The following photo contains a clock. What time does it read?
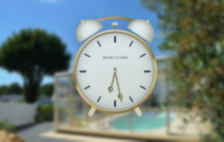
6:28
